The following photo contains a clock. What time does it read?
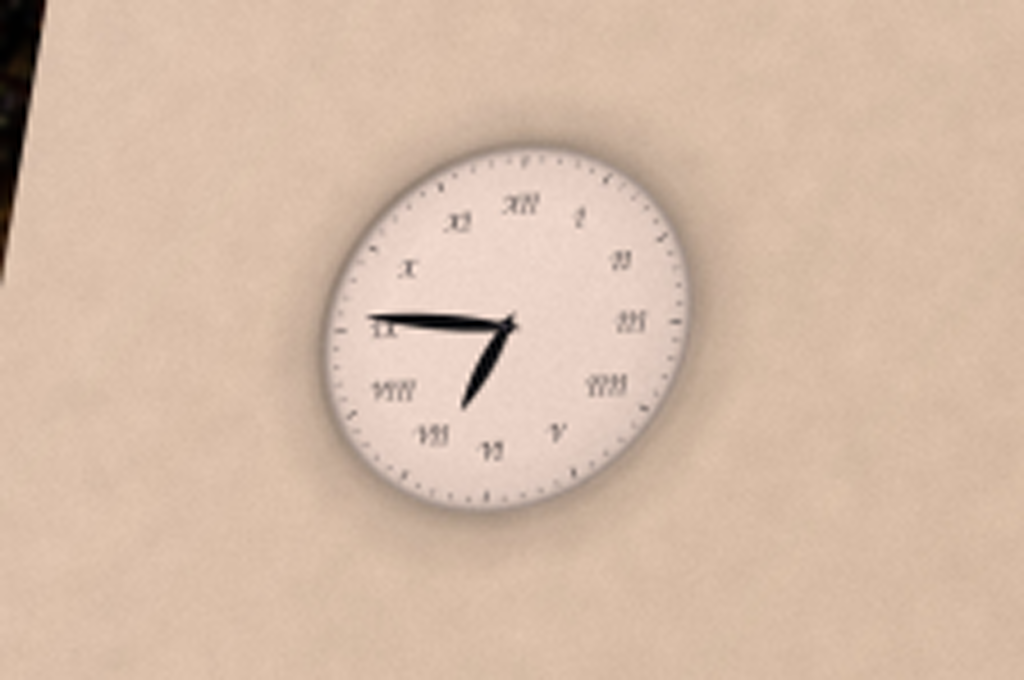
6:46
